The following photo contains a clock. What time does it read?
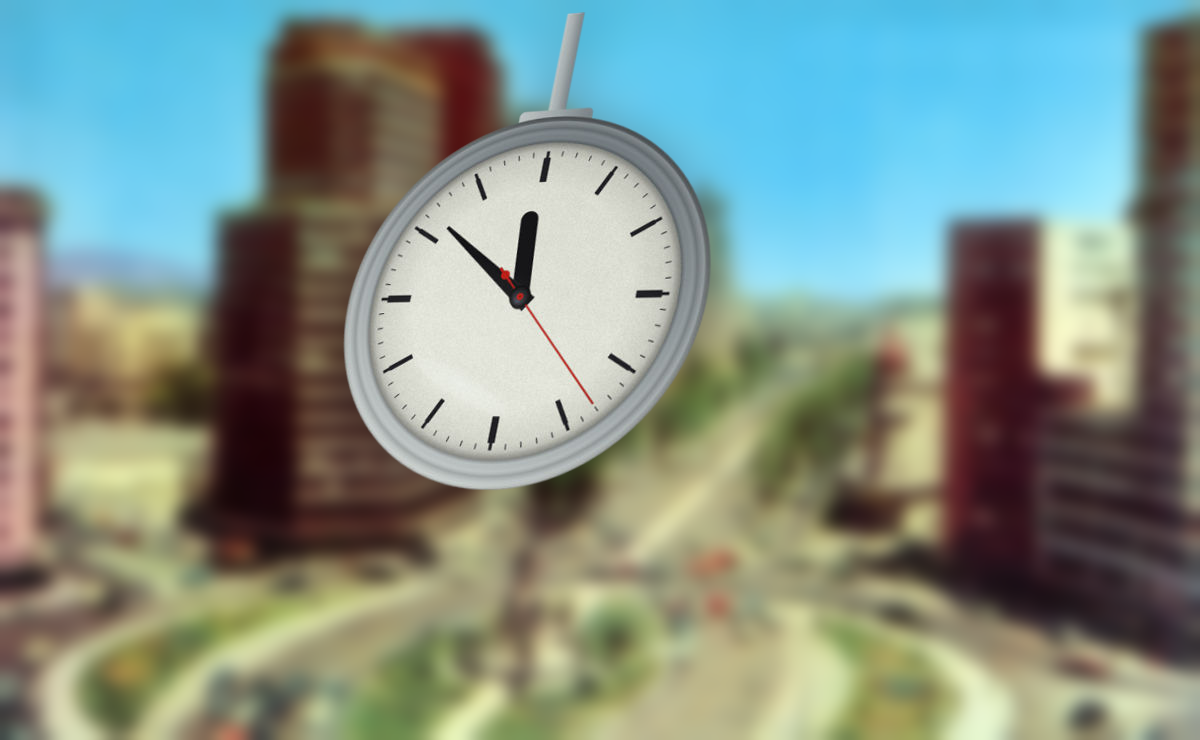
11:51:23
